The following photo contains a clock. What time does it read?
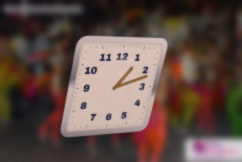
1:12
